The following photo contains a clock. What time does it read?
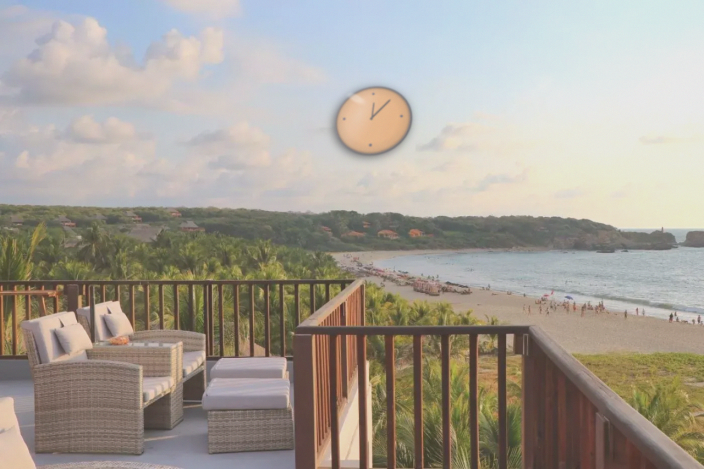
12:07
